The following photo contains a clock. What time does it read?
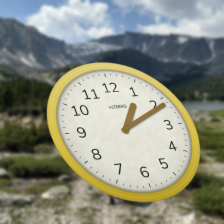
1:11
